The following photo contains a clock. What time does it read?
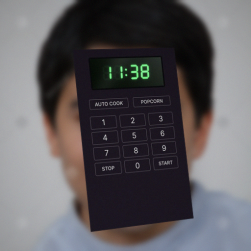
11:38
